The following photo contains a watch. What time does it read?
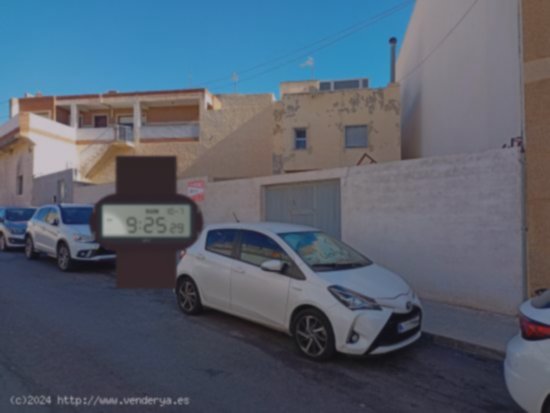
9:25
